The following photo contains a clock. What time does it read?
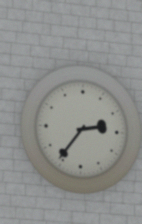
2:36
